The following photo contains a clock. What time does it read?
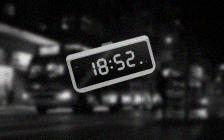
18:52
